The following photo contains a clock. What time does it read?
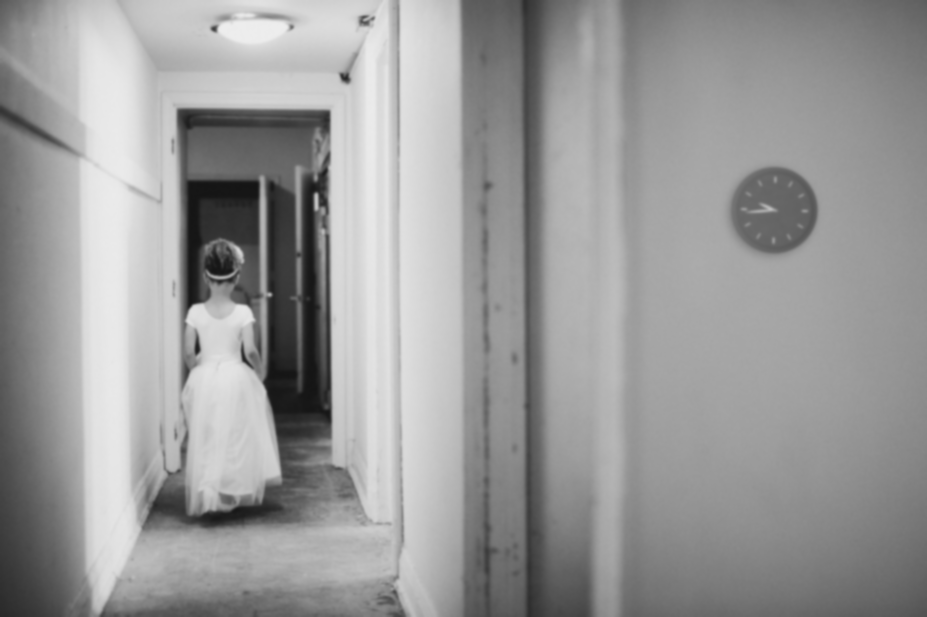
9:44
